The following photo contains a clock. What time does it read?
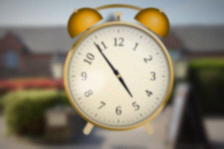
4:54
